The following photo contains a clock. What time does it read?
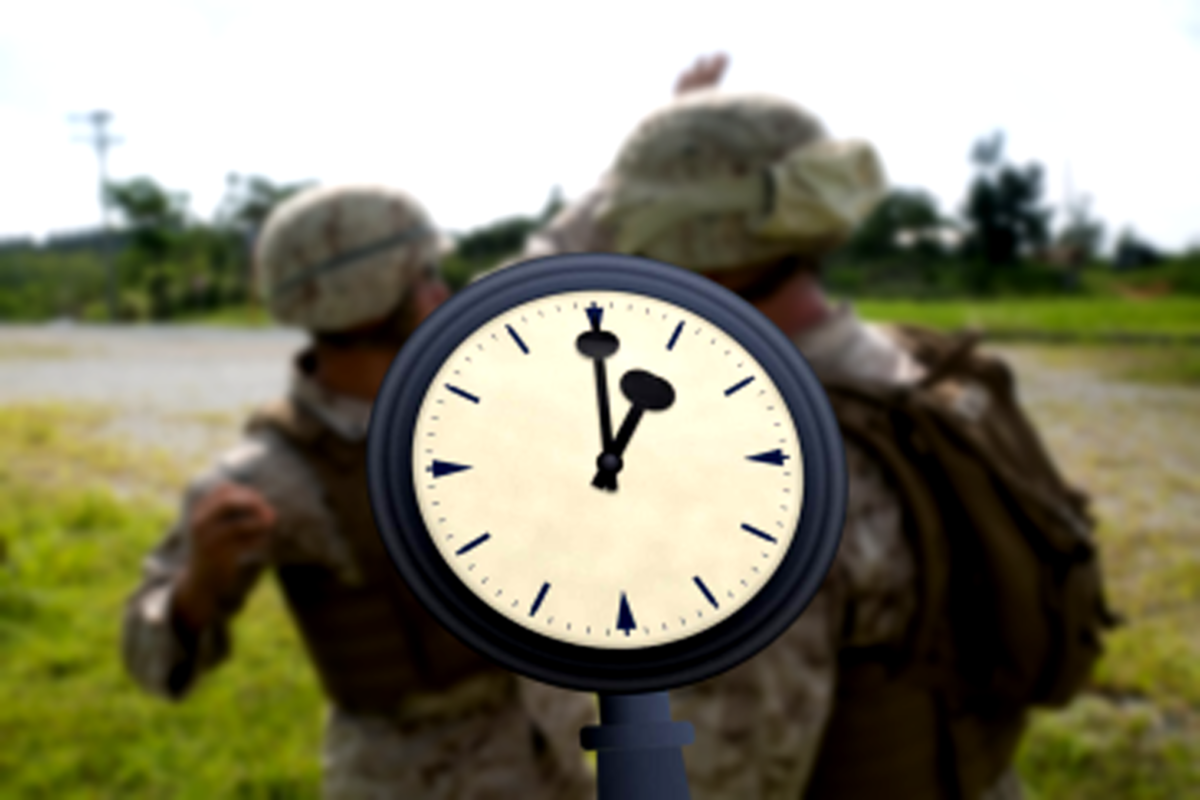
1:00
